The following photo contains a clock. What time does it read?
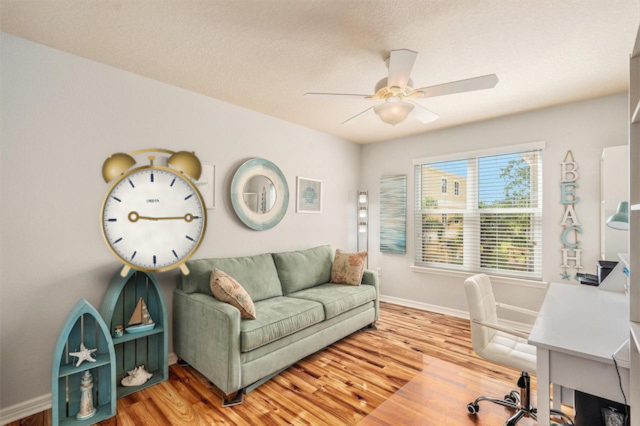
9:15
